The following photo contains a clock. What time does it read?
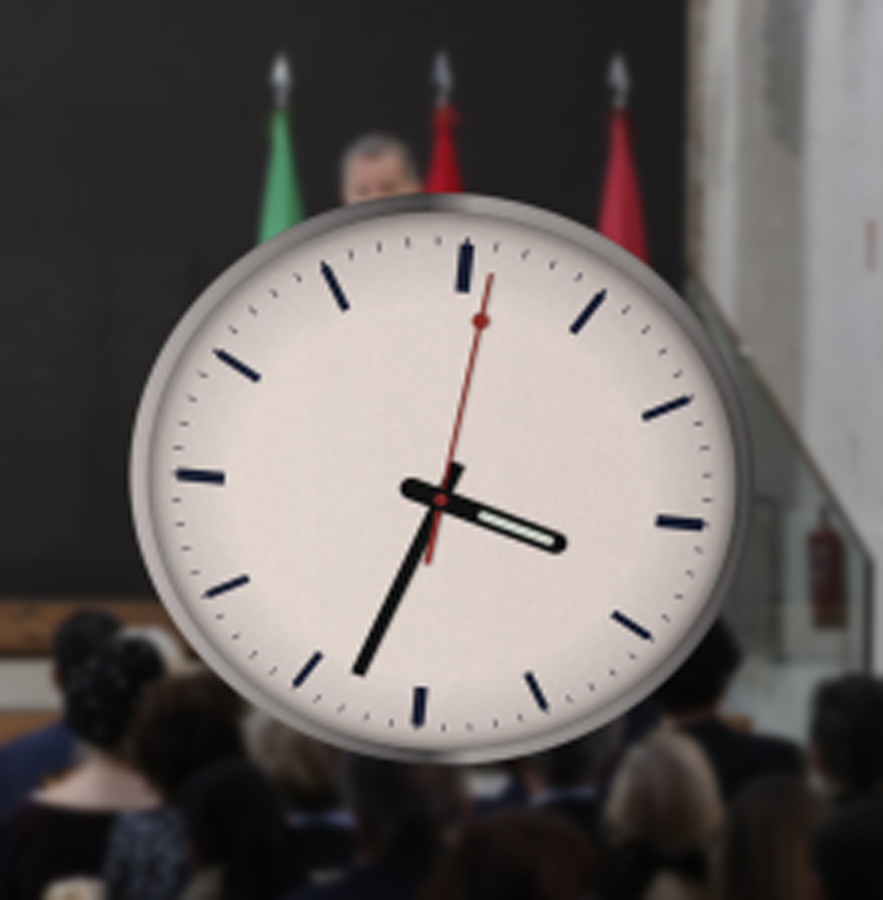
3:33:01
